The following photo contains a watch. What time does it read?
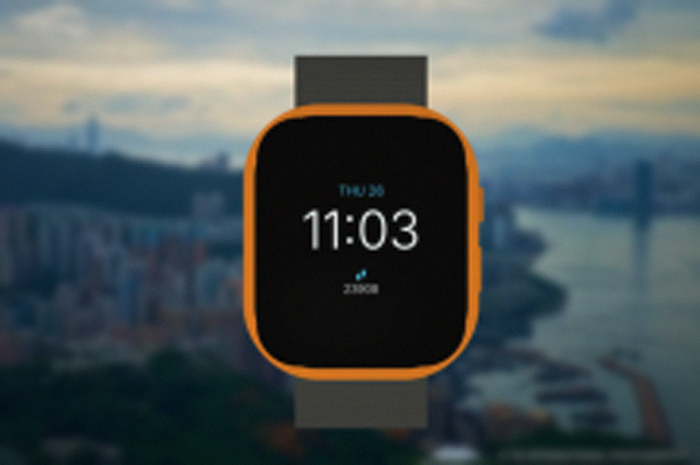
11:03
